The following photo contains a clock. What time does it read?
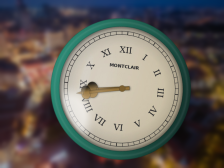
8:43
